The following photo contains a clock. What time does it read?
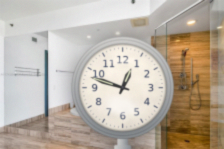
12:48
